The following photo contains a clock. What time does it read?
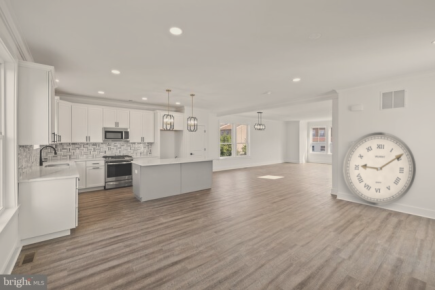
9:09
